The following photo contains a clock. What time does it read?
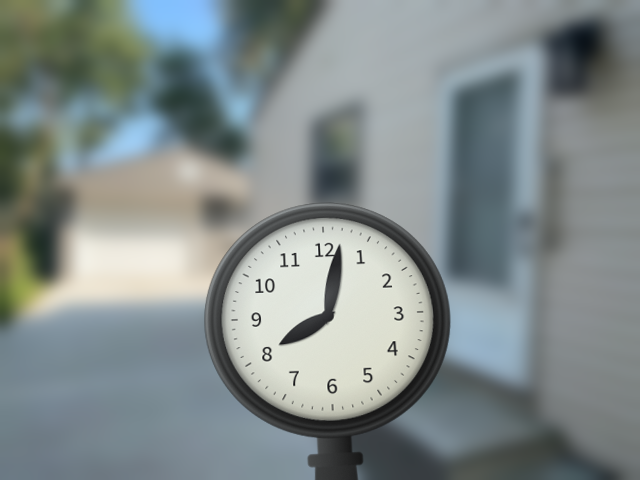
8:02
